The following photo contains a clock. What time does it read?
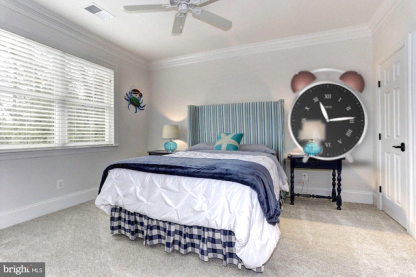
11:14
